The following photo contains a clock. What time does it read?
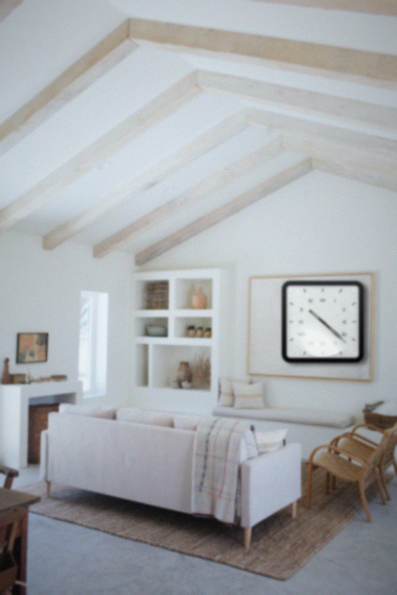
10:22
